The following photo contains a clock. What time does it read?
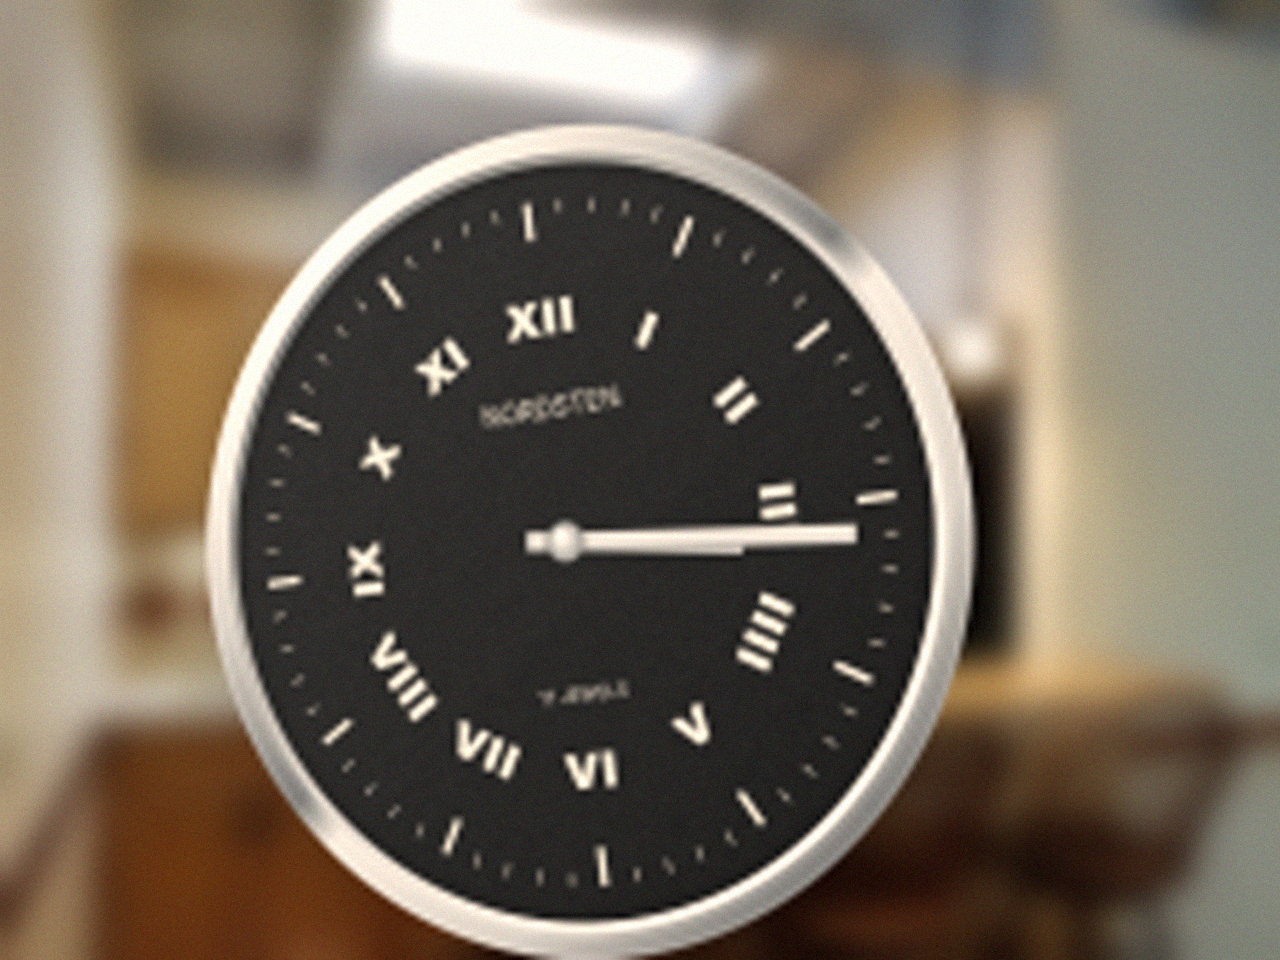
3:16
